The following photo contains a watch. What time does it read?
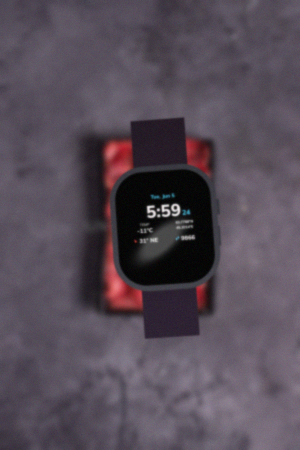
5:59
